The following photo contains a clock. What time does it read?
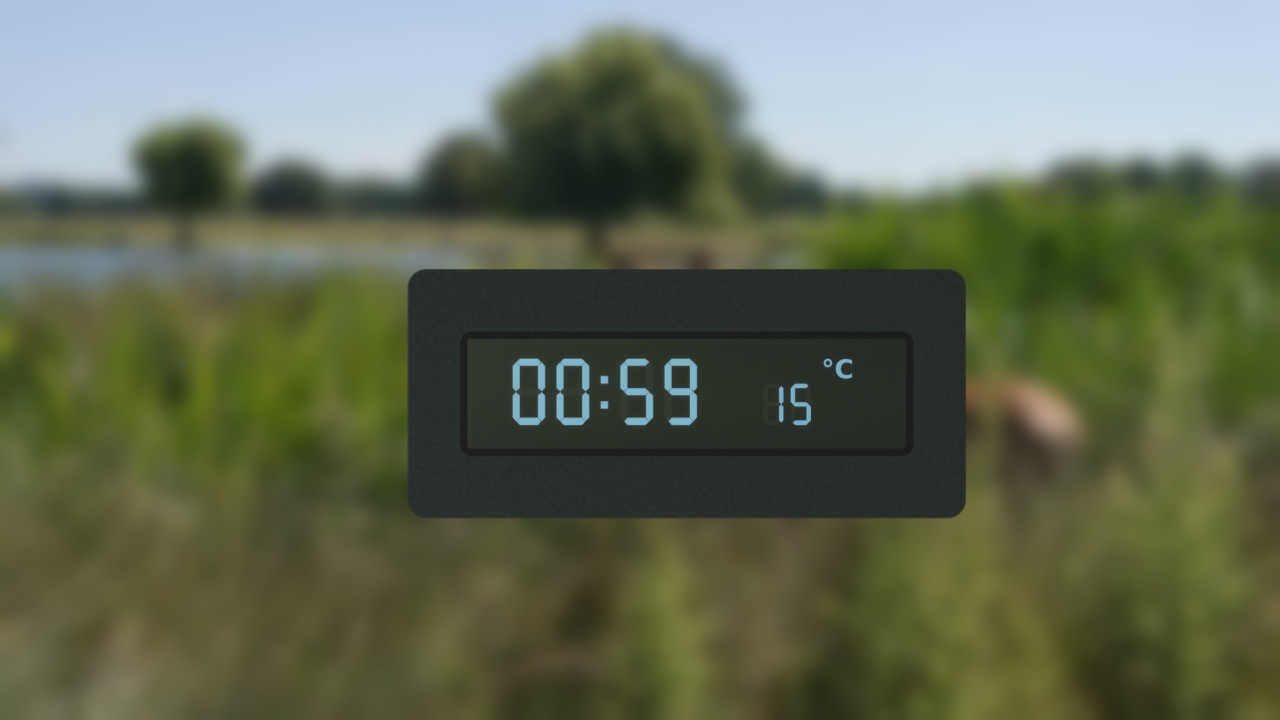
0:59
